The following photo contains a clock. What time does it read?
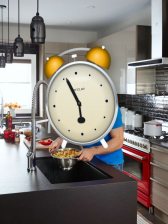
5:56
